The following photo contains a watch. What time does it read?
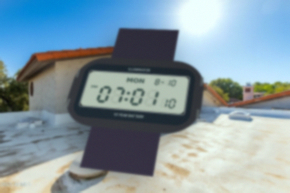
7:01
